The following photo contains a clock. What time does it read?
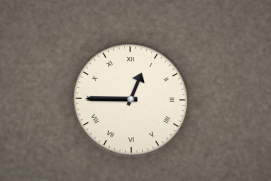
12:45
